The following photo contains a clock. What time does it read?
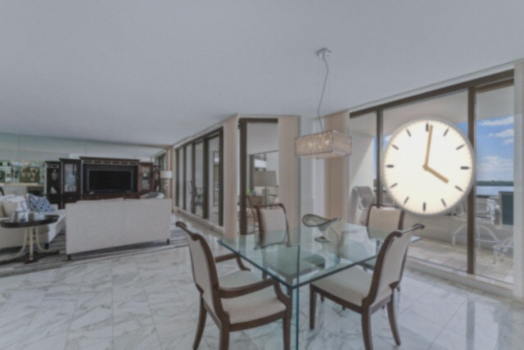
4:01
